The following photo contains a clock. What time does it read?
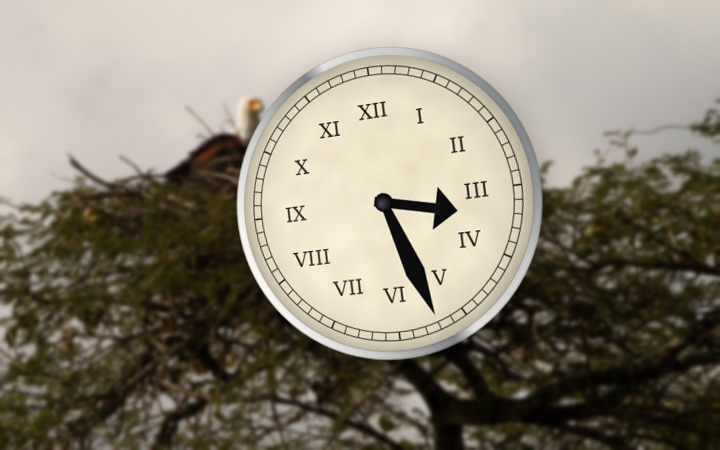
3:27
